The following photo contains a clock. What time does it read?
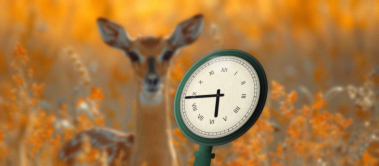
5:44
